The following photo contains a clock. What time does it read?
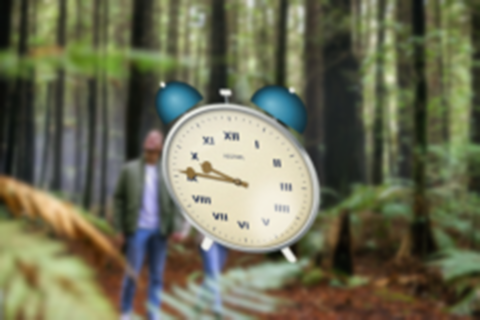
9:46
